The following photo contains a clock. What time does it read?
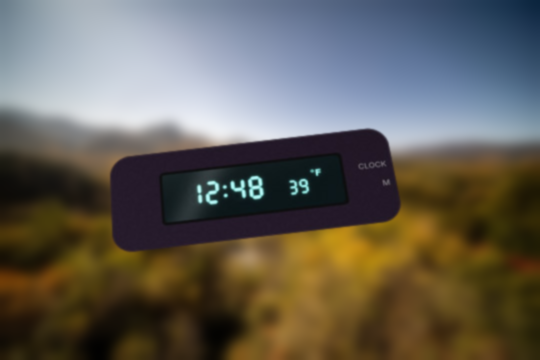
12:48
